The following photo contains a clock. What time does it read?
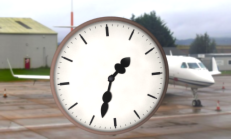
1:33
